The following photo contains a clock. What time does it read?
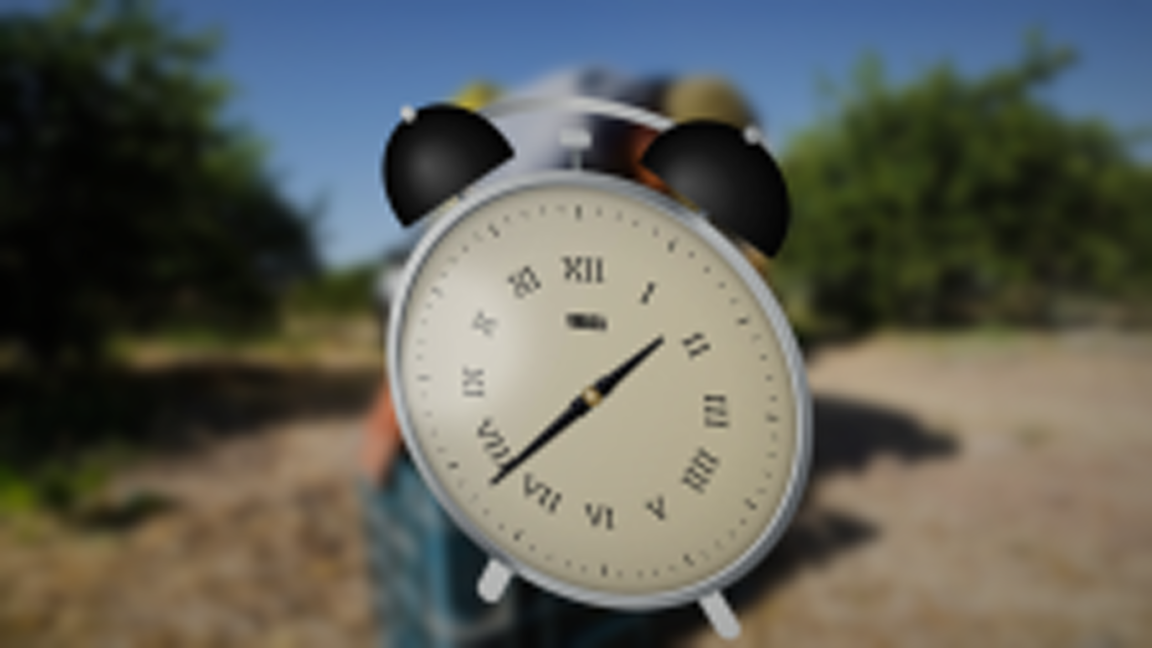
1:38
